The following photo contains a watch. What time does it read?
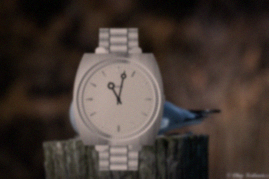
11:02
